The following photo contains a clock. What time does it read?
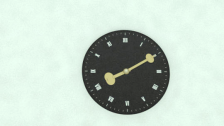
8:10
